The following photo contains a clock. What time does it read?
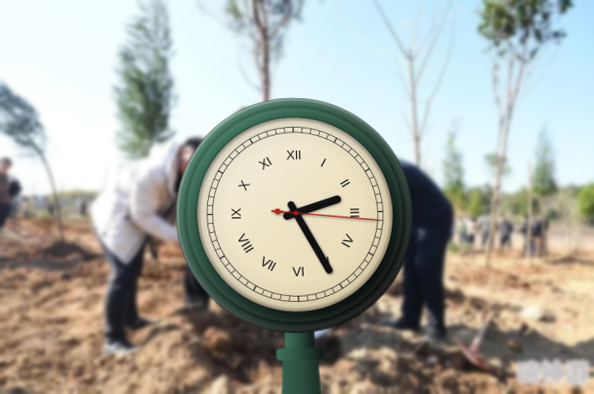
2:25:16
